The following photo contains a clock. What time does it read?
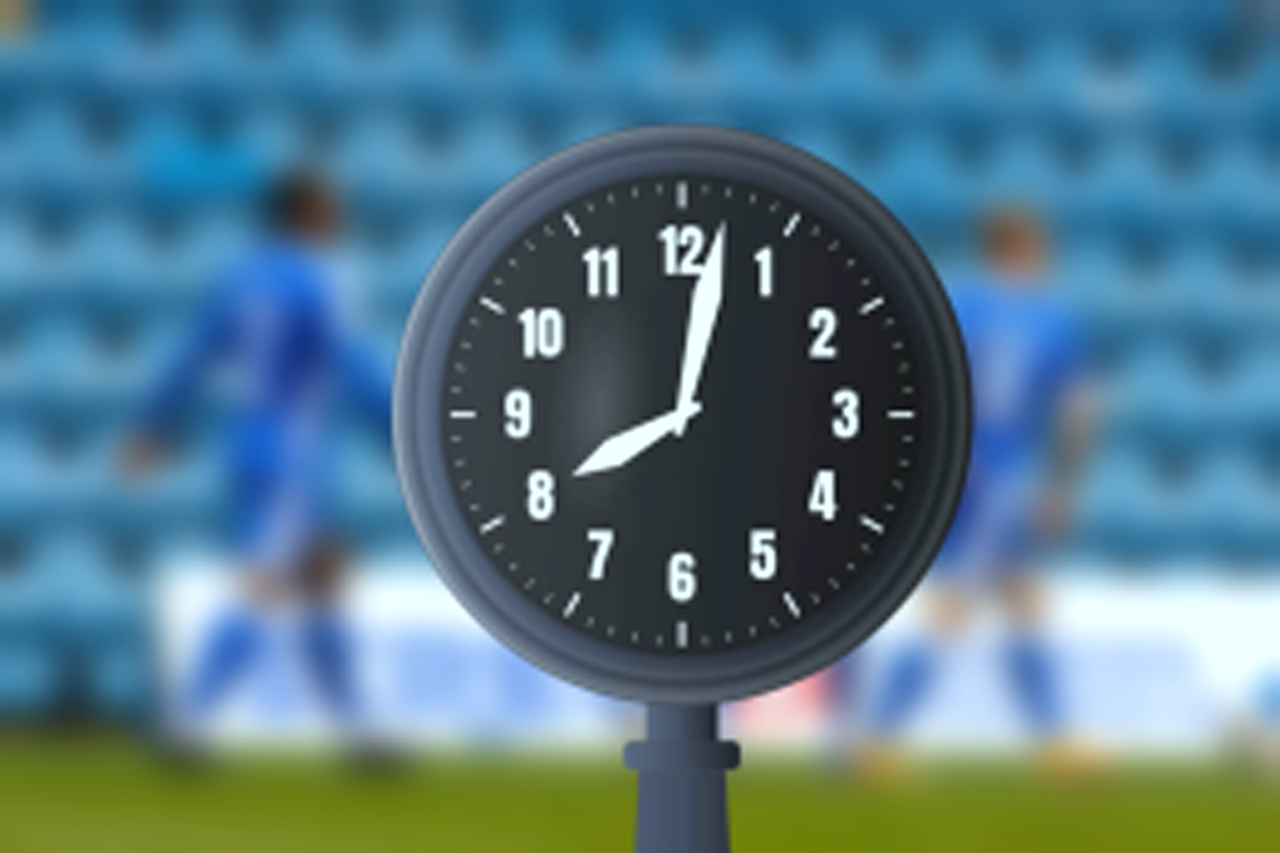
8:02
